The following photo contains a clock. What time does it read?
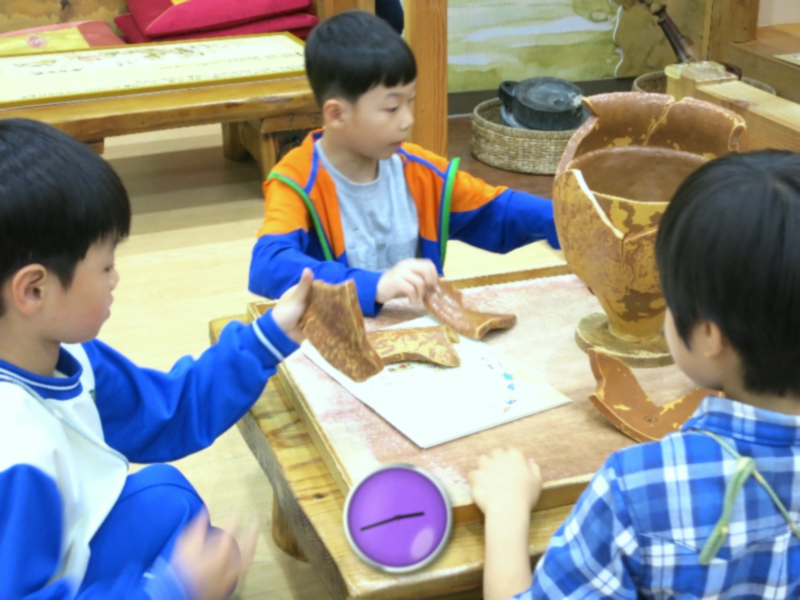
2:42
